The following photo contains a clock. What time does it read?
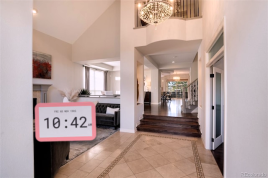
10:42
